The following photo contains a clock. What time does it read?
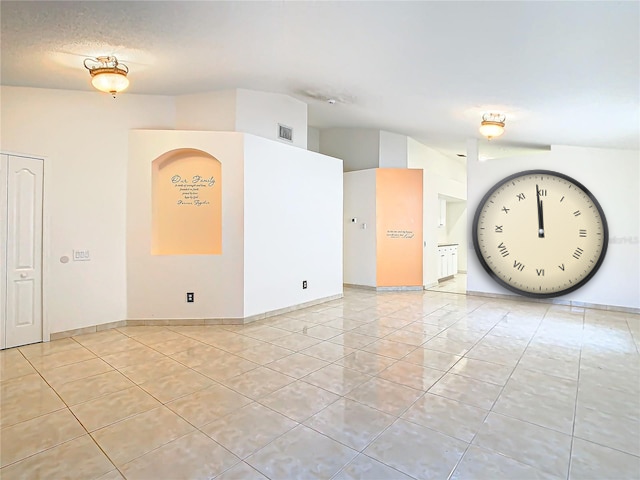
11:59
